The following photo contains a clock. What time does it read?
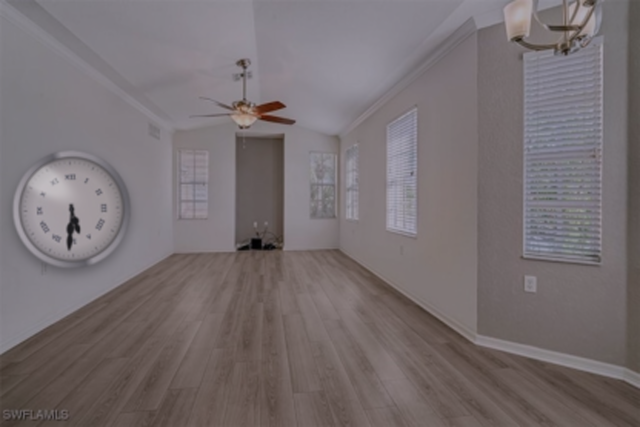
5:31
